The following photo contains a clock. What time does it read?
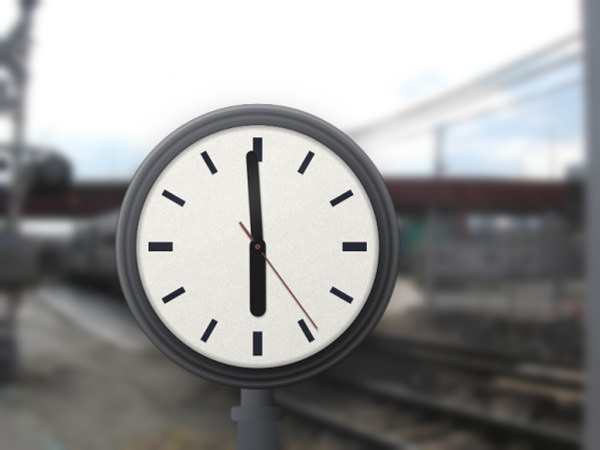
5:59:24
